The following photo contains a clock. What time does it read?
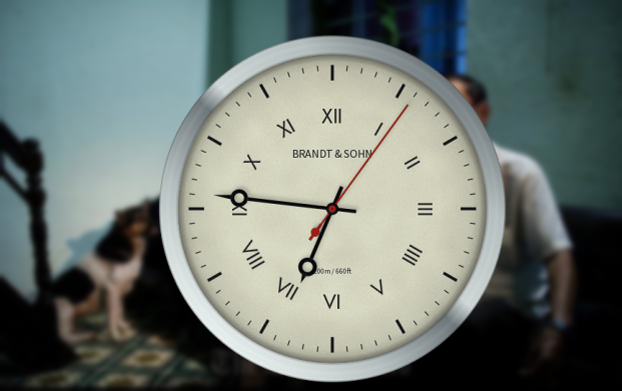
6:46:06
